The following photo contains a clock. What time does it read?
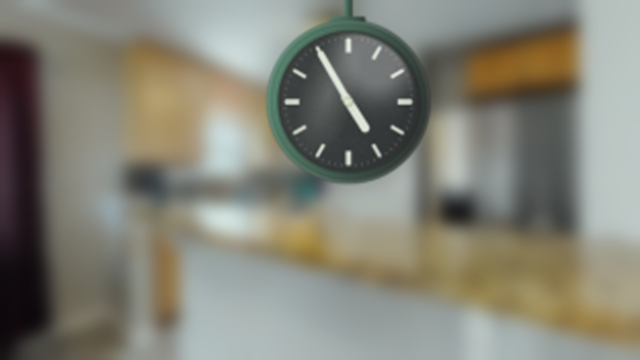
4:55
